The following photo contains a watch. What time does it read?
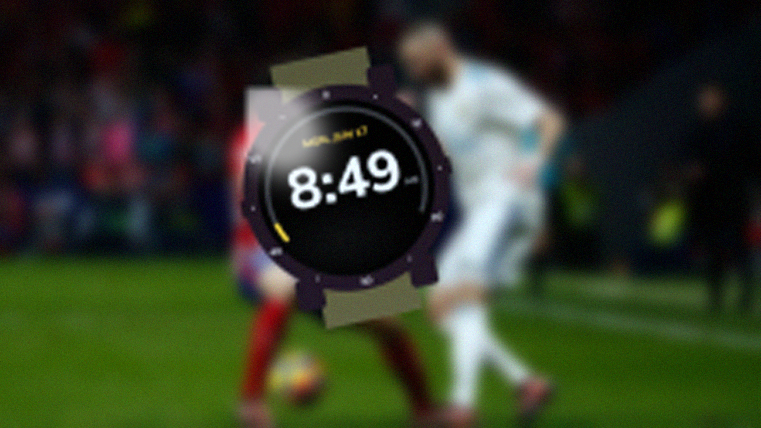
8:49
